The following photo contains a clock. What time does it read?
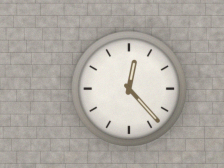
12:23
